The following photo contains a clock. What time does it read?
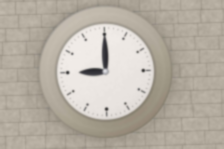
9:00
